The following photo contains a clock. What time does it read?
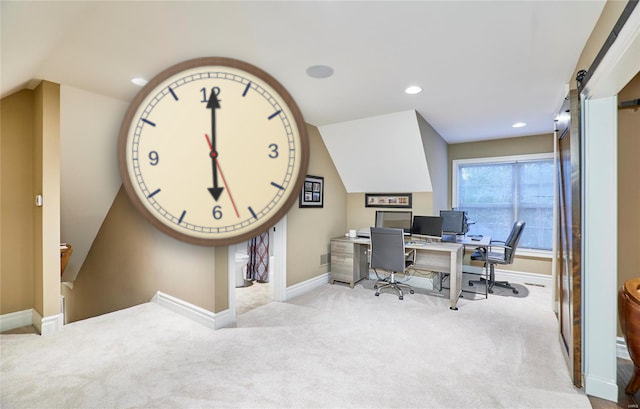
6:00:27
